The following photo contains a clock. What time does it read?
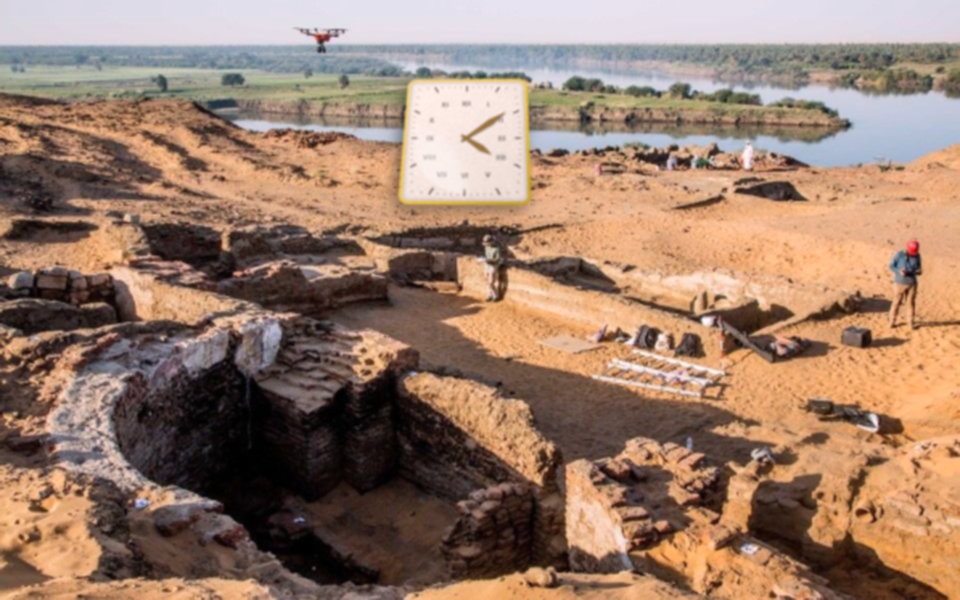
4:09
